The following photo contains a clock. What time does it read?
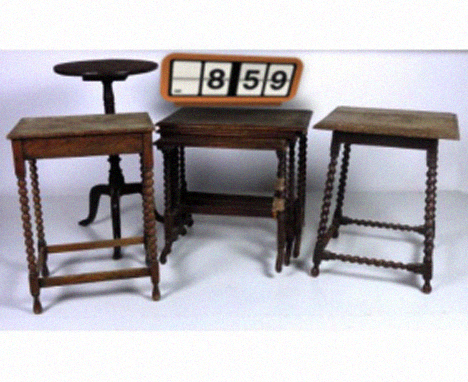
8:59
